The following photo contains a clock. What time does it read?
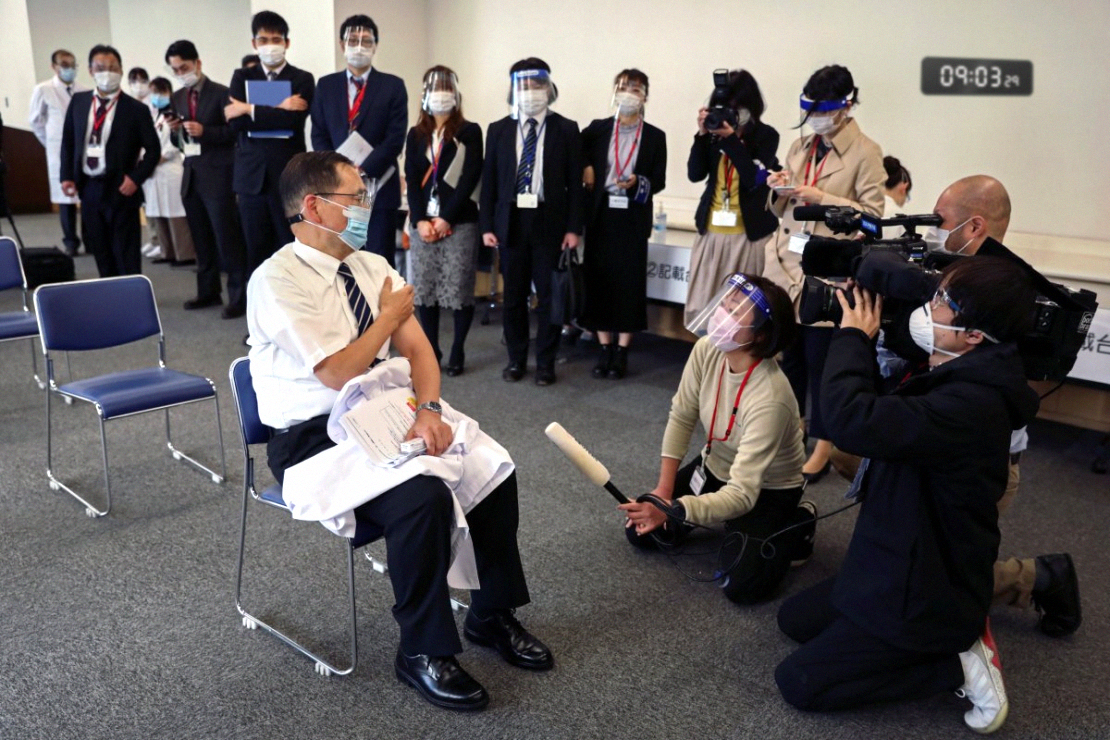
9:03
